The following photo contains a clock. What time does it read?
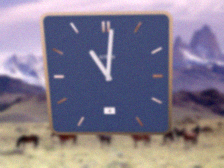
11:01
